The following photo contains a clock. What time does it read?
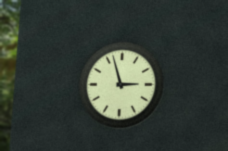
2:57
